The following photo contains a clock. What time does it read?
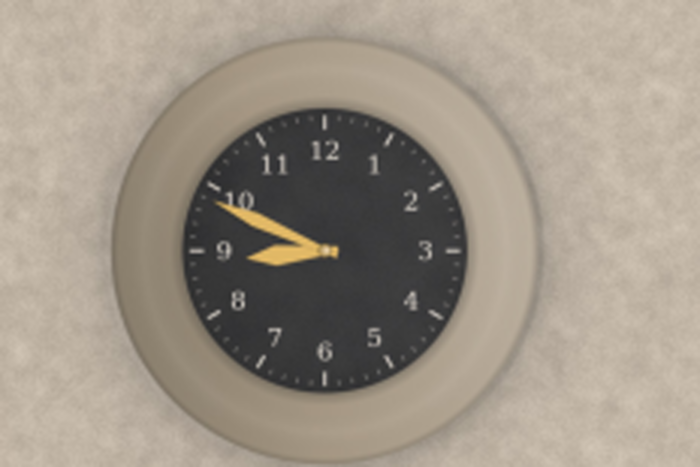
8:49
